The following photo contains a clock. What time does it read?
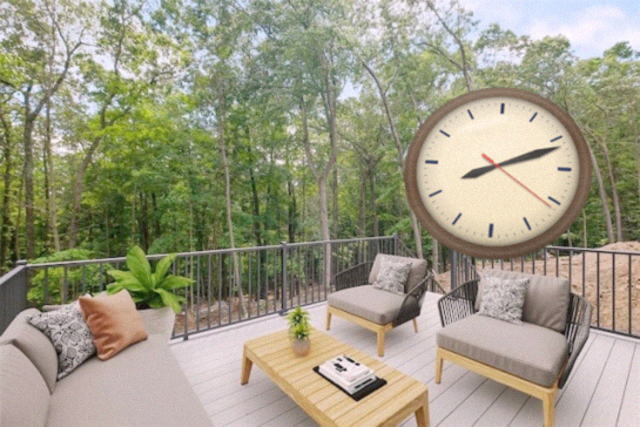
8:11:21
